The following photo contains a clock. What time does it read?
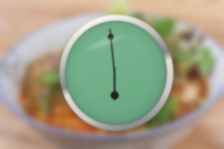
5:59
